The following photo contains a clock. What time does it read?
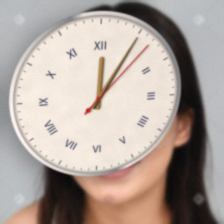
12:05:07
